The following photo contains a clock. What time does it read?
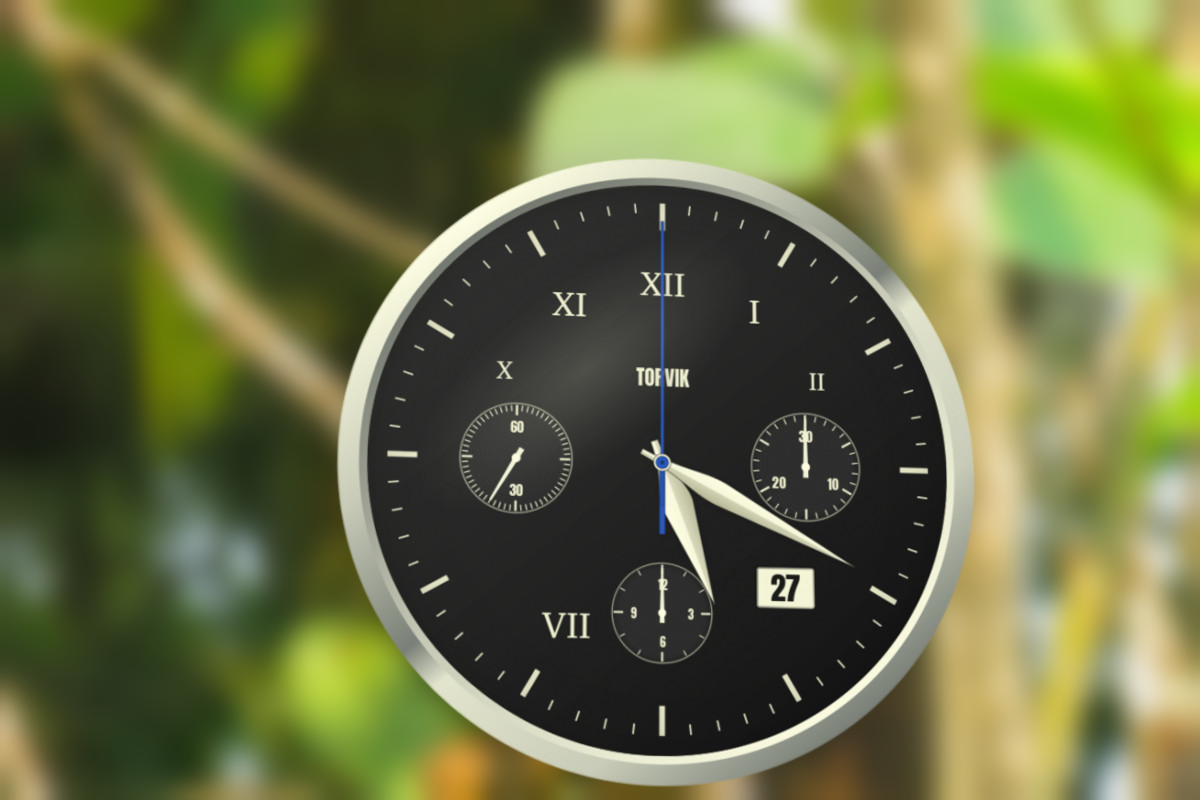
5:19:35
